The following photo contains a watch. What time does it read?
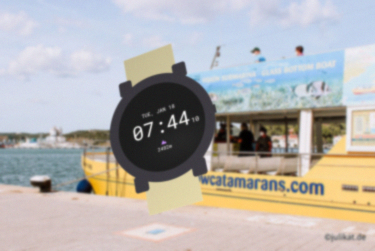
7:44
